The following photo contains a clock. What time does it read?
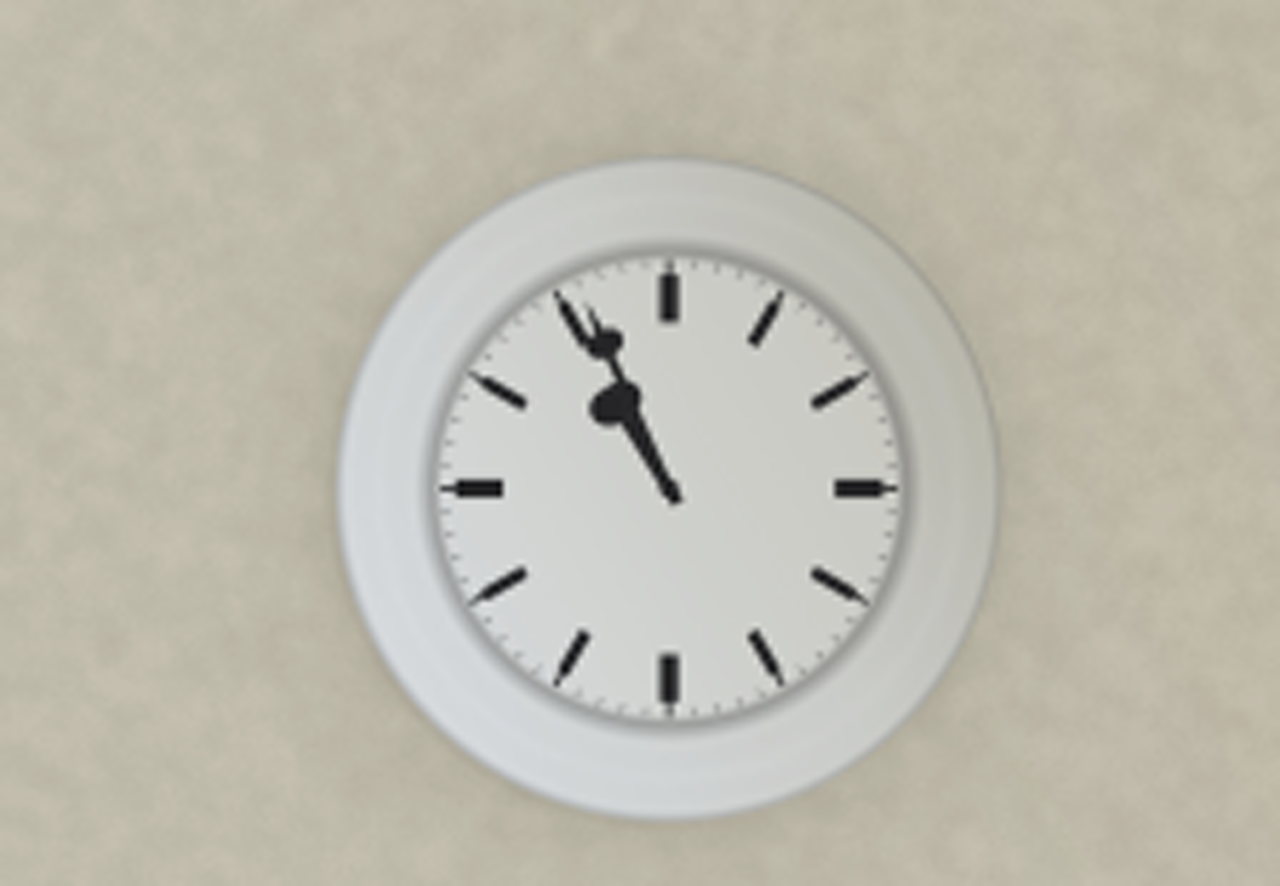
10:56
